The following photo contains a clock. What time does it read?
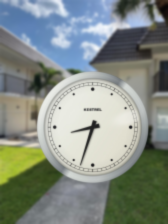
8:33
